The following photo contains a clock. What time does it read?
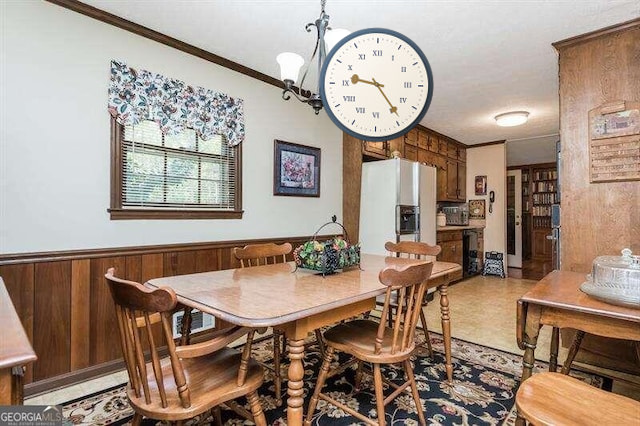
9:24
